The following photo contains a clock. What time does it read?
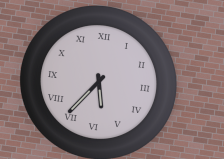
5:36
